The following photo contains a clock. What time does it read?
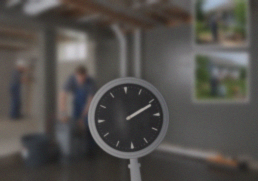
2:11
